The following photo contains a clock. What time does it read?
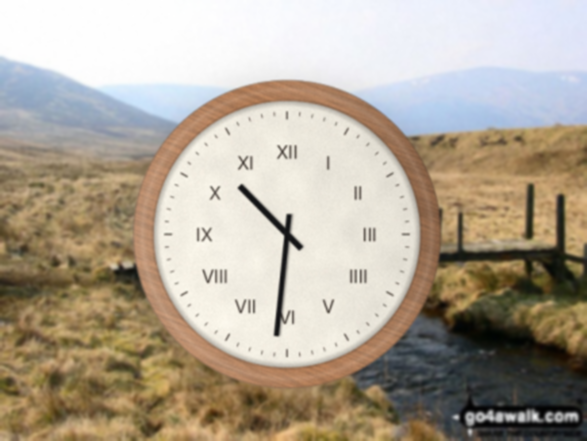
10:31
